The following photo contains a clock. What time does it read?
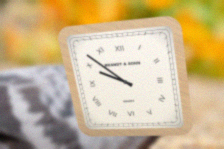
9:52
